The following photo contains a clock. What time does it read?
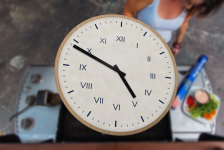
4:49
